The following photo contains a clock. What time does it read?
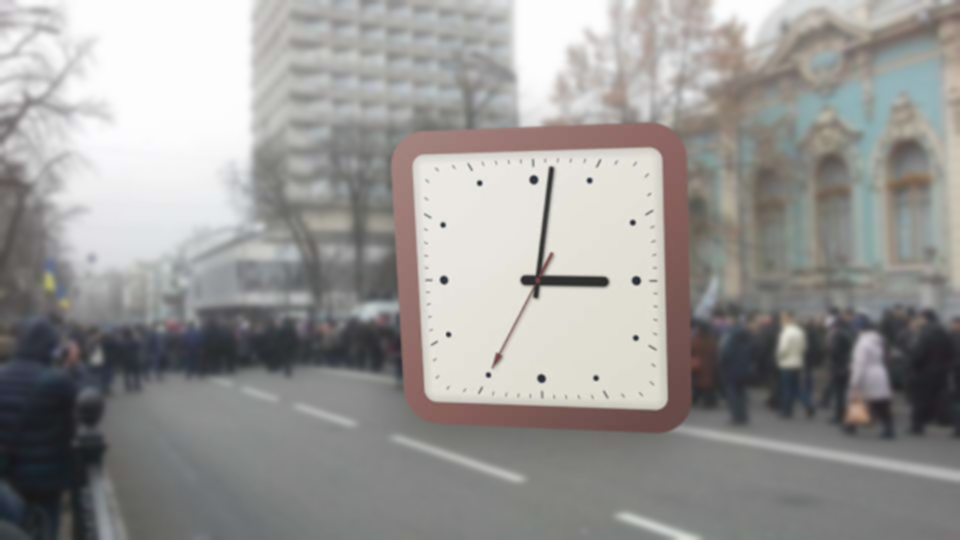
3:01:35
